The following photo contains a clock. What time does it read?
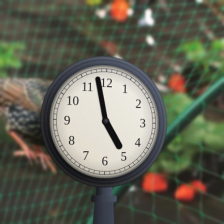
4:58
